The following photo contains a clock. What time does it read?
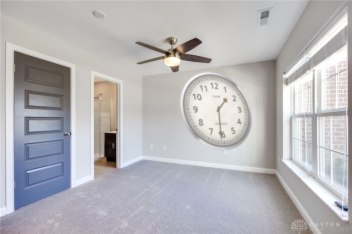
1:31
